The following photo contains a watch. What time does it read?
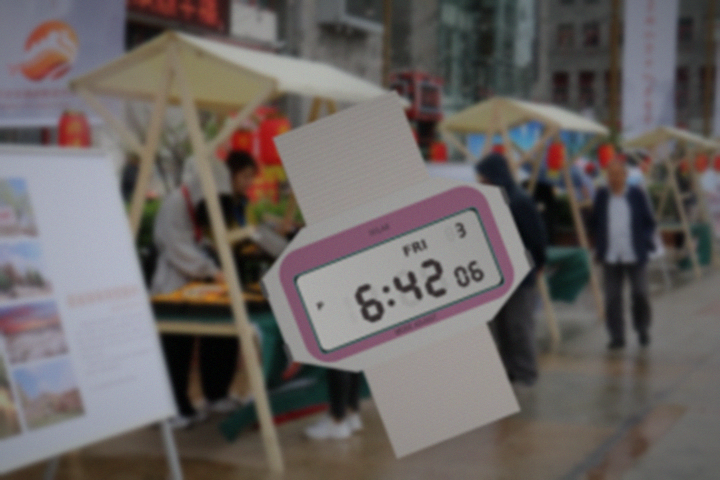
6:42:06
